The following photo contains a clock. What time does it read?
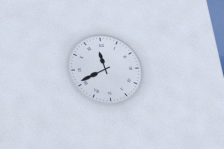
11:41
